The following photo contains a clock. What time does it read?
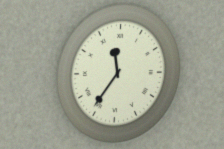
11:36
